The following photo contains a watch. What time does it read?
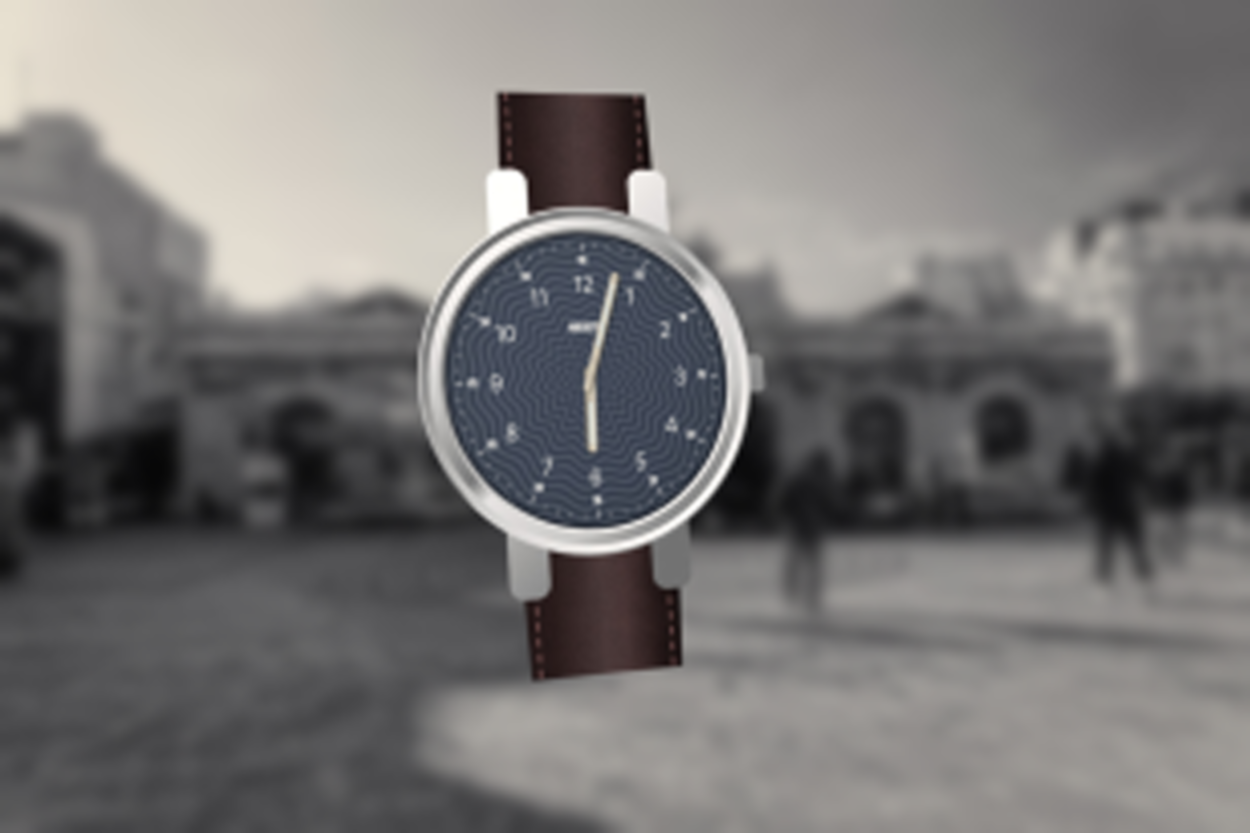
6:03
